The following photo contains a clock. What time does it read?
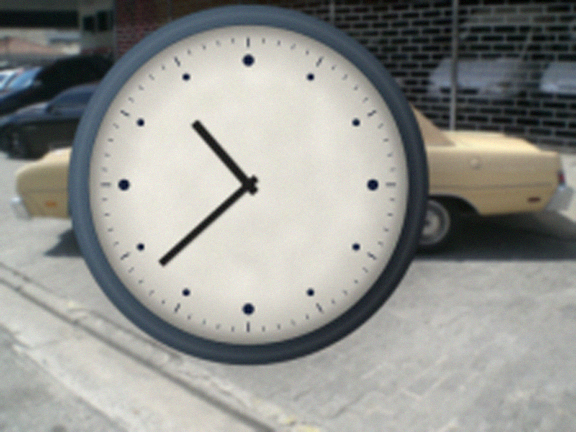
10:38
